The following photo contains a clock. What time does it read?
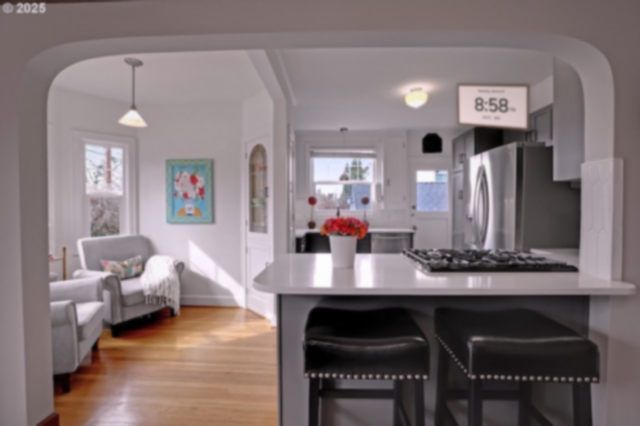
8:58
